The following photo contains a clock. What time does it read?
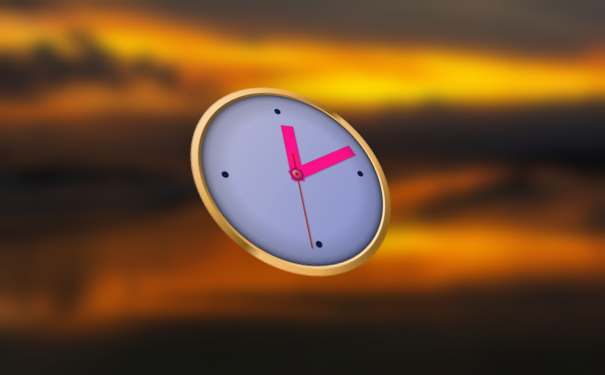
12:11:31
